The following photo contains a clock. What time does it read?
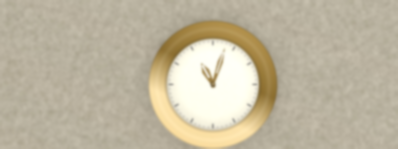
11:03
